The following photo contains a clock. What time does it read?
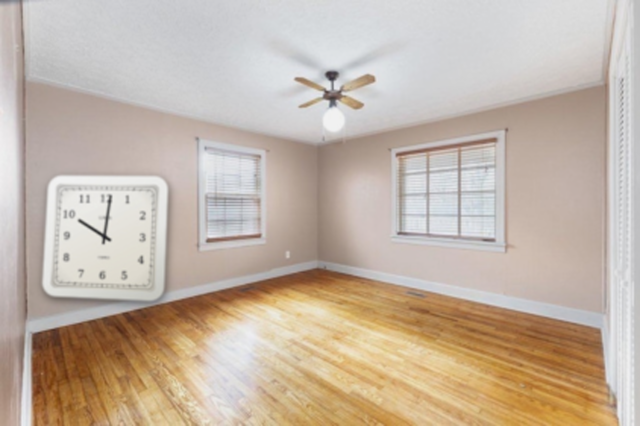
10:01
